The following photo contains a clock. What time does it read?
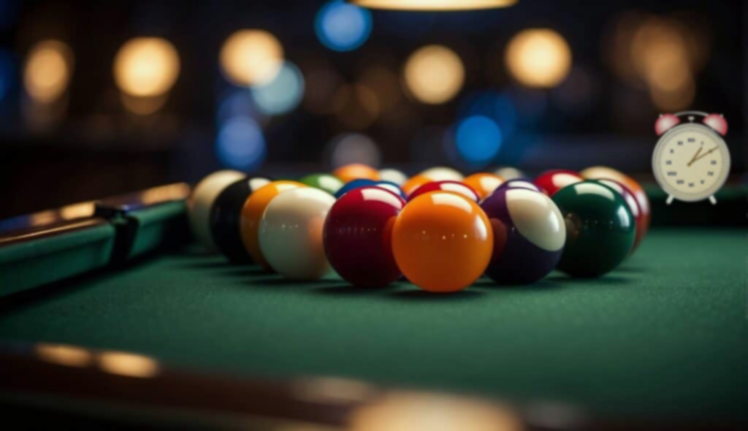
1:10
